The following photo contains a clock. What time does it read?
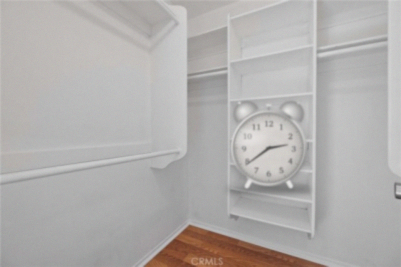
2:39
